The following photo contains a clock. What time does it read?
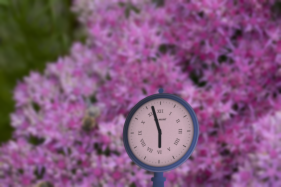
5:57
